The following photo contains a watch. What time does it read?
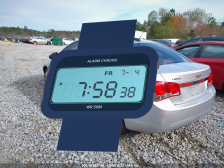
7:58:38
